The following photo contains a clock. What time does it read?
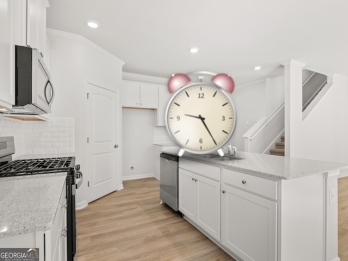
9:25
